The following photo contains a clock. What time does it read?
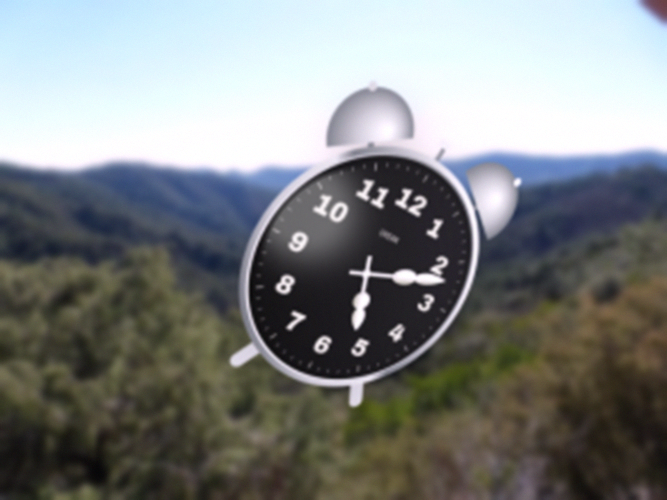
5:12
